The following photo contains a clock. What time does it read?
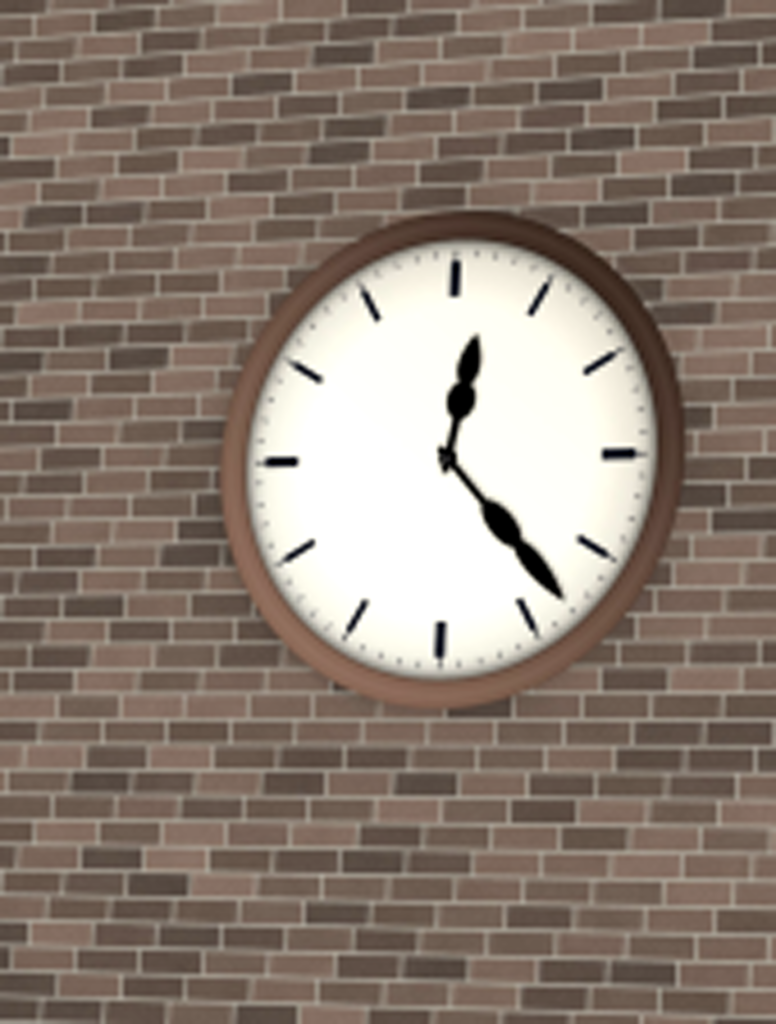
12:23
